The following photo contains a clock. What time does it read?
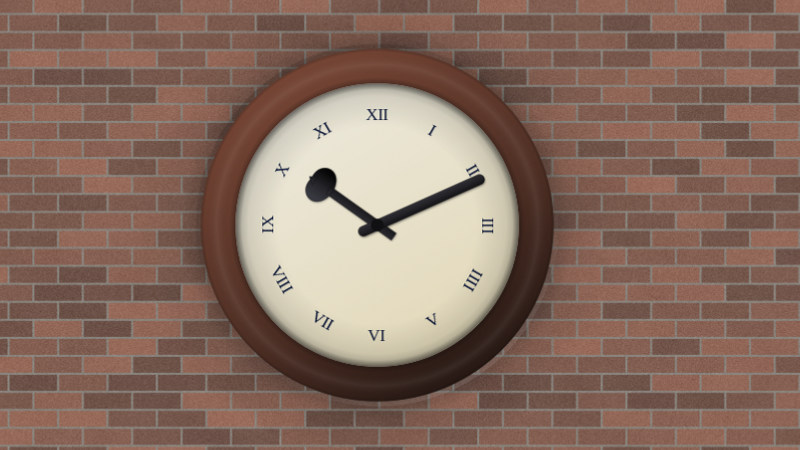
10:11
